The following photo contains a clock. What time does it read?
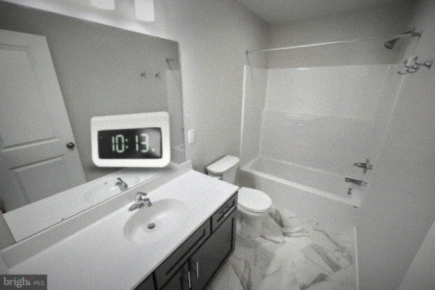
10:13
